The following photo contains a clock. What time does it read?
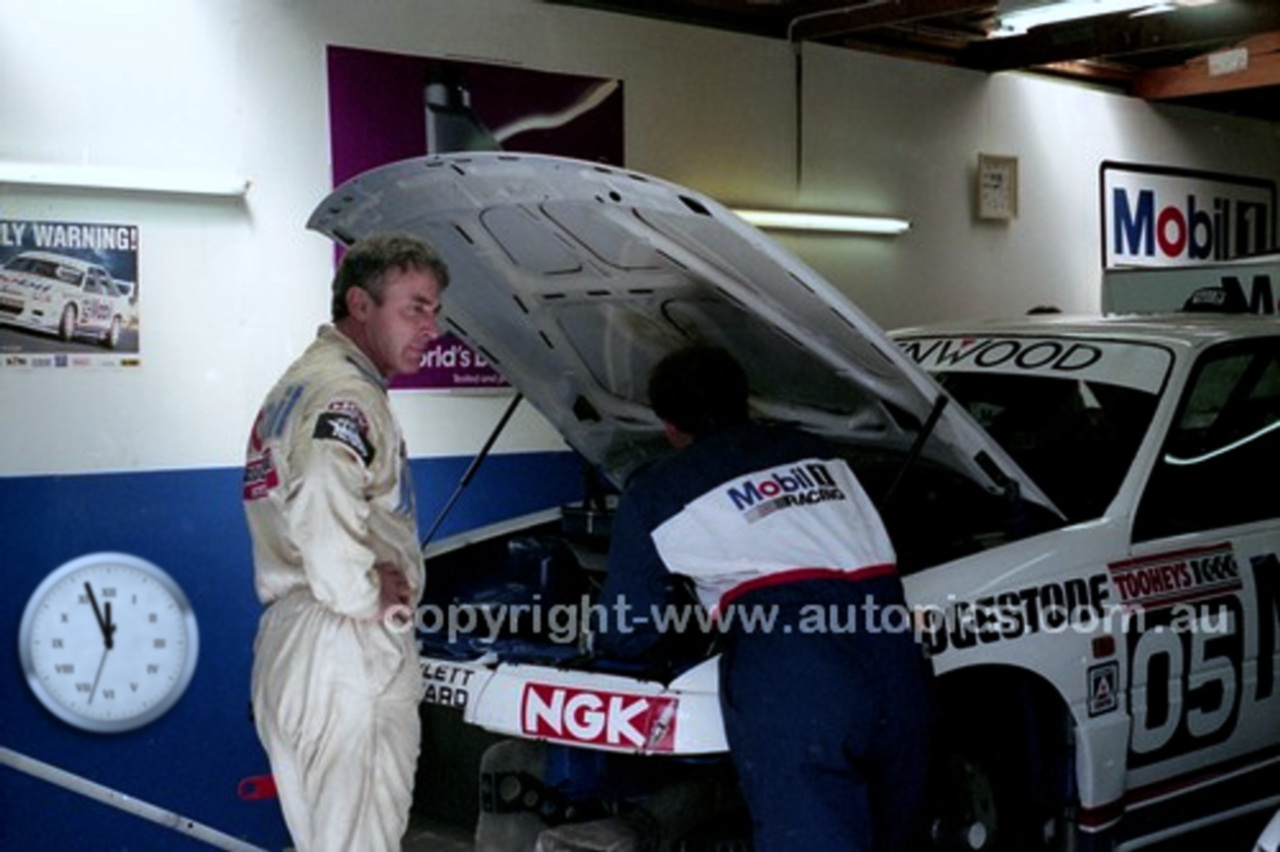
11:56:33
